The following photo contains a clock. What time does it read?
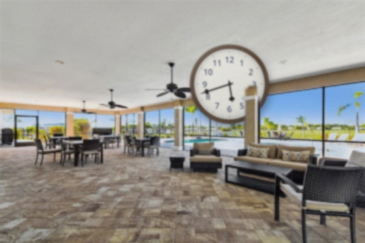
5:42
